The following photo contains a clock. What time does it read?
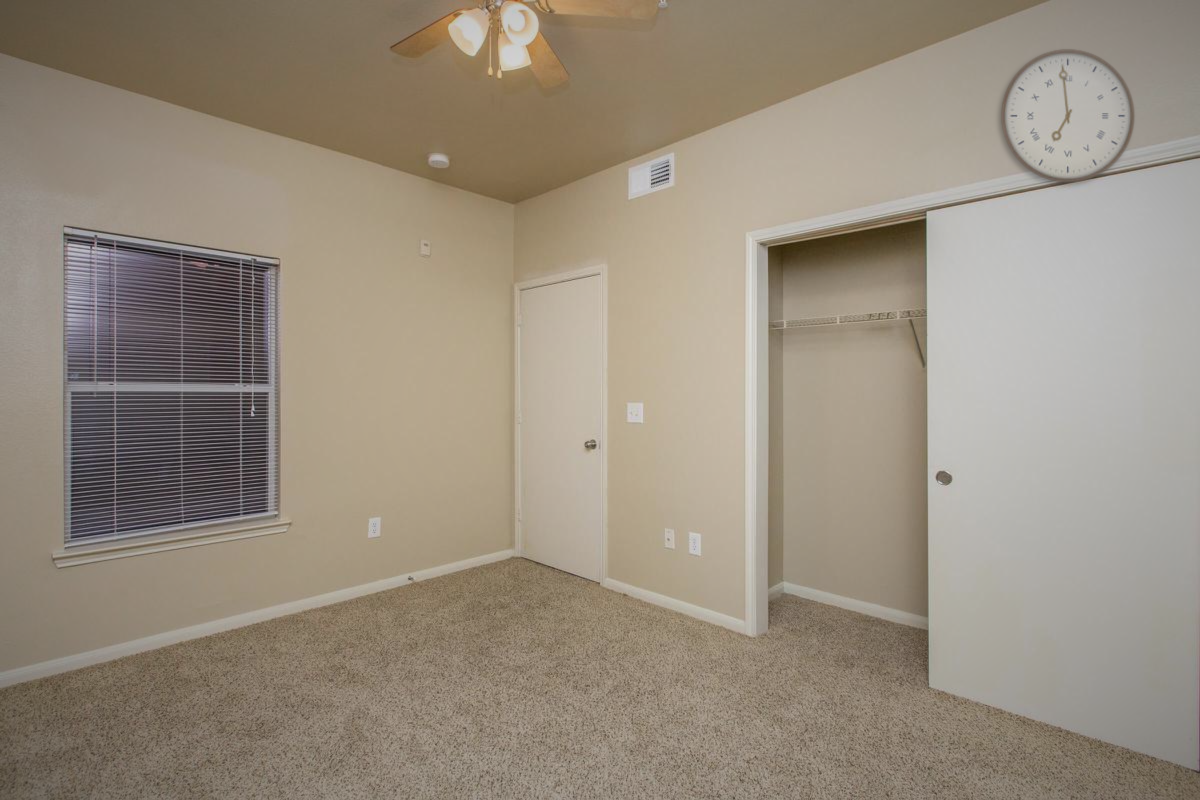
6:59
